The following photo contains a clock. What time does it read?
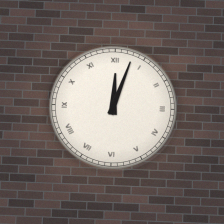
12:03
